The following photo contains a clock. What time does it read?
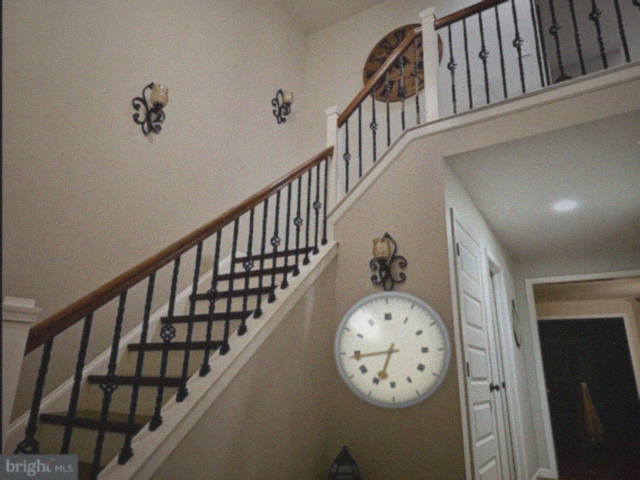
6:44
